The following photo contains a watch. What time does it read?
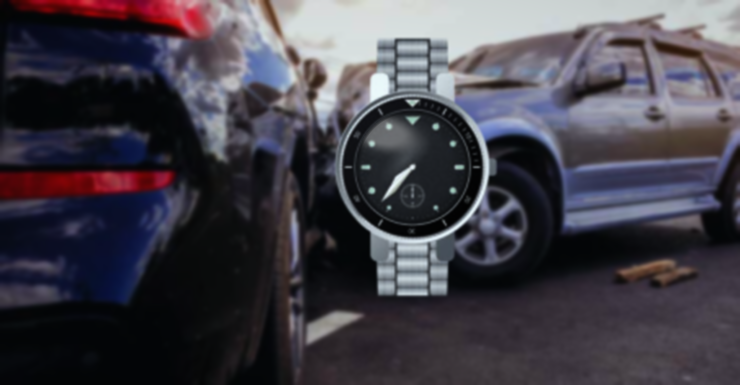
7:37
